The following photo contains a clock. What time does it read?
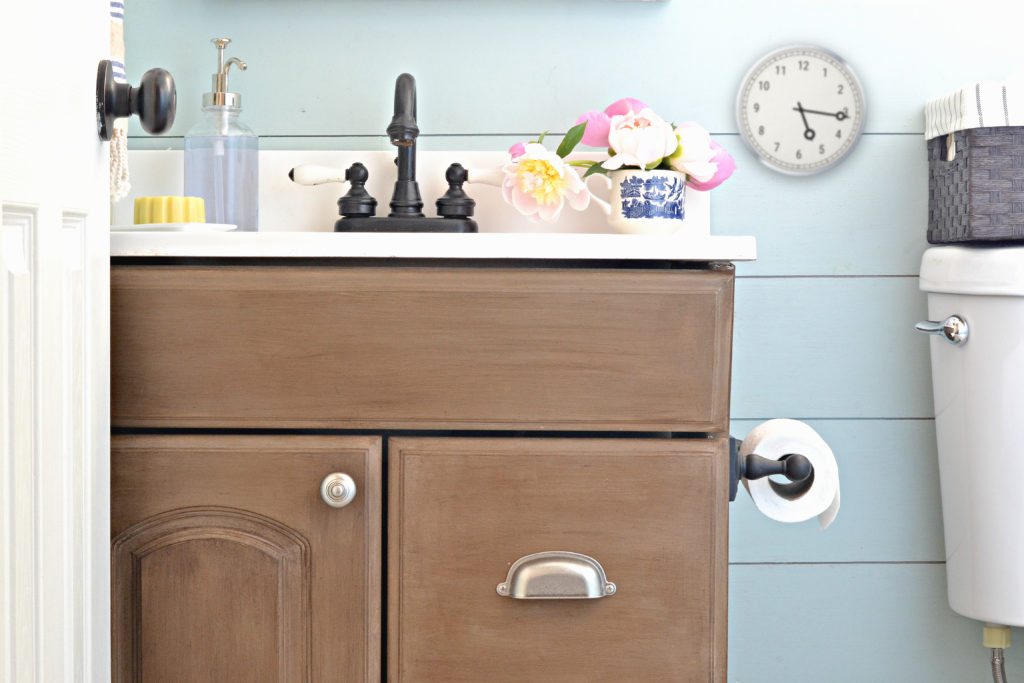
5:16
